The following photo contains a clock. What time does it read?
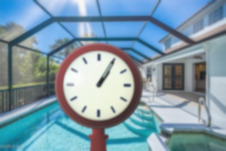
1:05
